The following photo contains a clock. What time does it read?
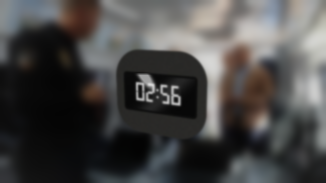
2:56
